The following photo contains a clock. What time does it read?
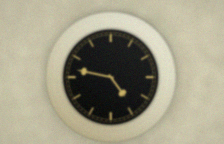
4:47
